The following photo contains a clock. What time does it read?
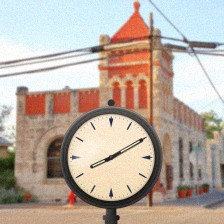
8:10
